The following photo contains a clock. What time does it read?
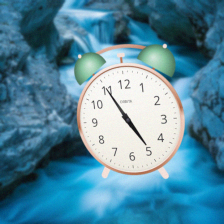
4:55
